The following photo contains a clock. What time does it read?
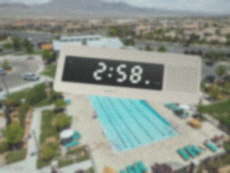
2:58
